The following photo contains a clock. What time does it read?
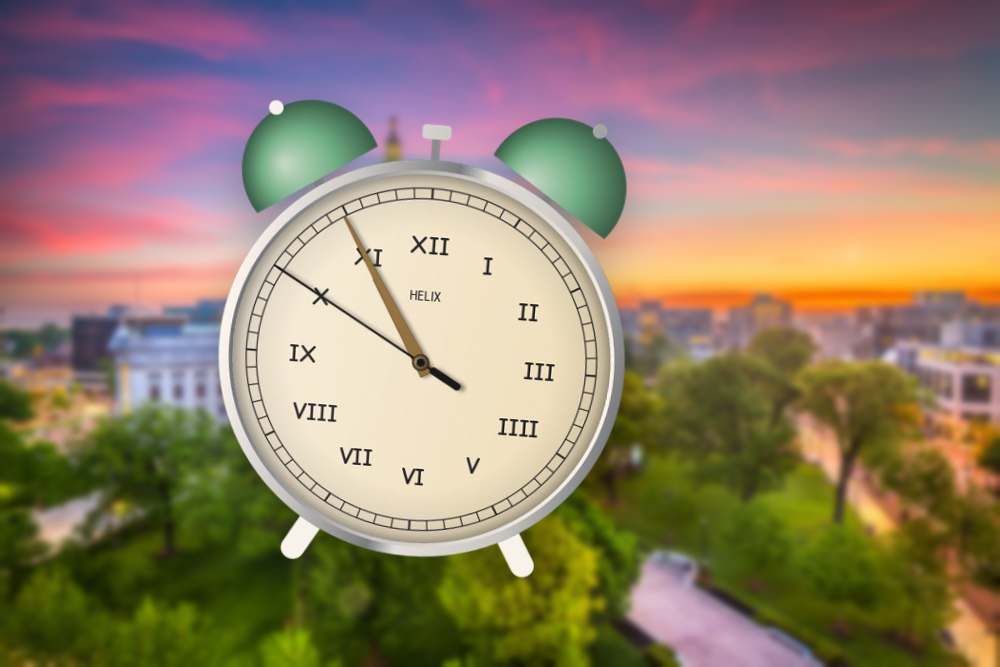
10:54:50
